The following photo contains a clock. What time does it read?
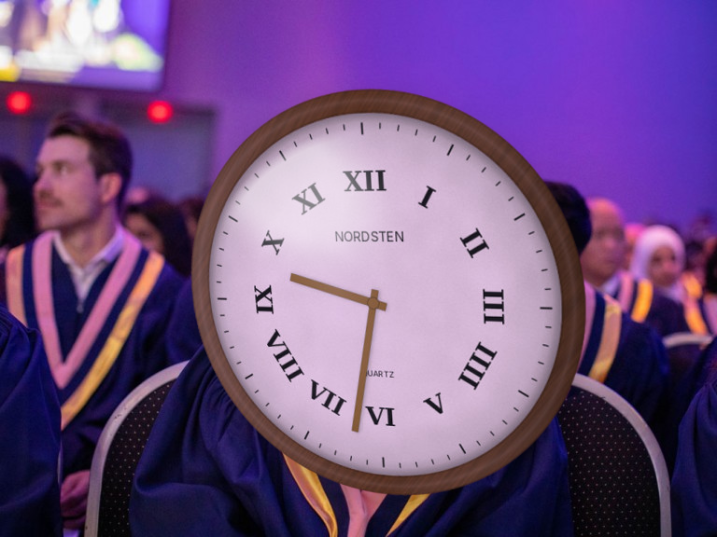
9:32
